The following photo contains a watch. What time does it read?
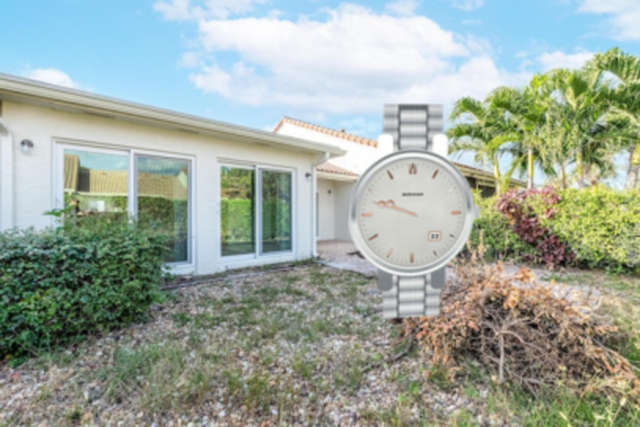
9:48
